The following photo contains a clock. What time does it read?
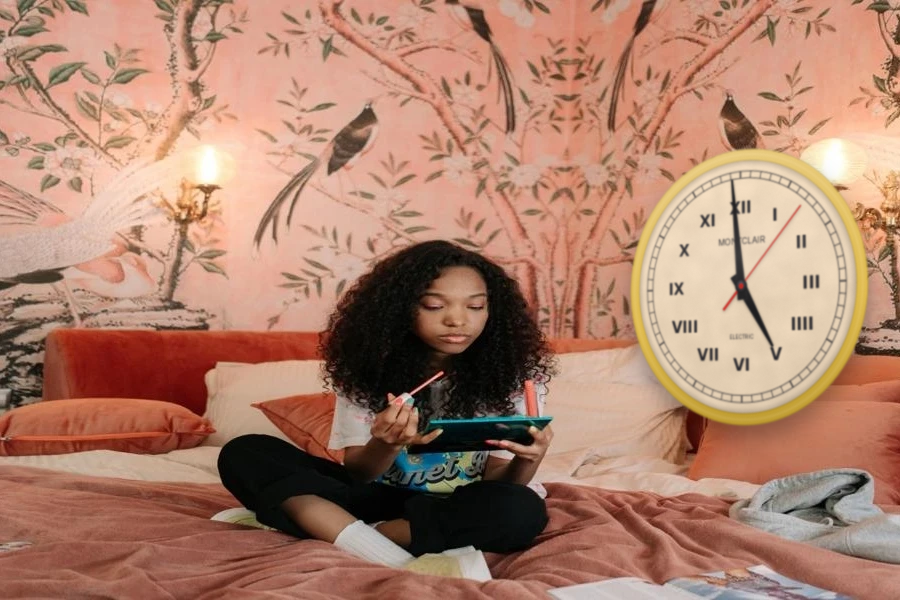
4:59:07
